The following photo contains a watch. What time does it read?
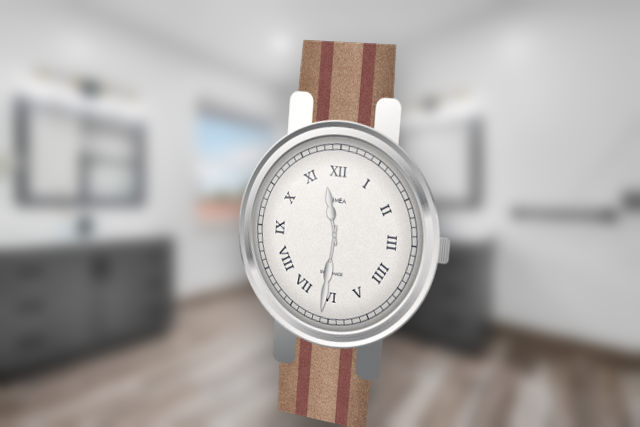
11:31
